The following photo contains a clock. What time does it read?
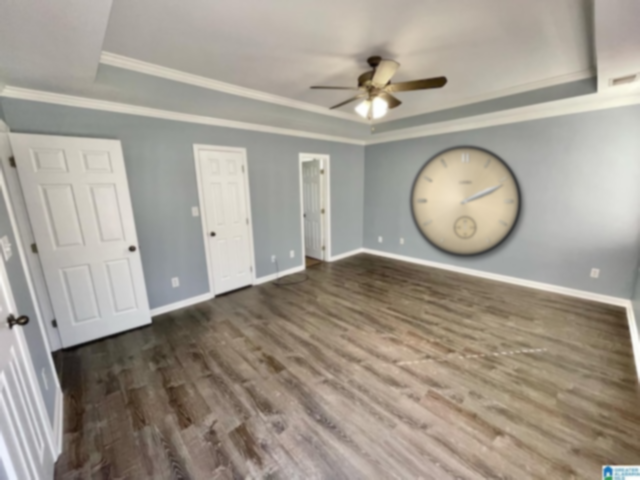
2:11
